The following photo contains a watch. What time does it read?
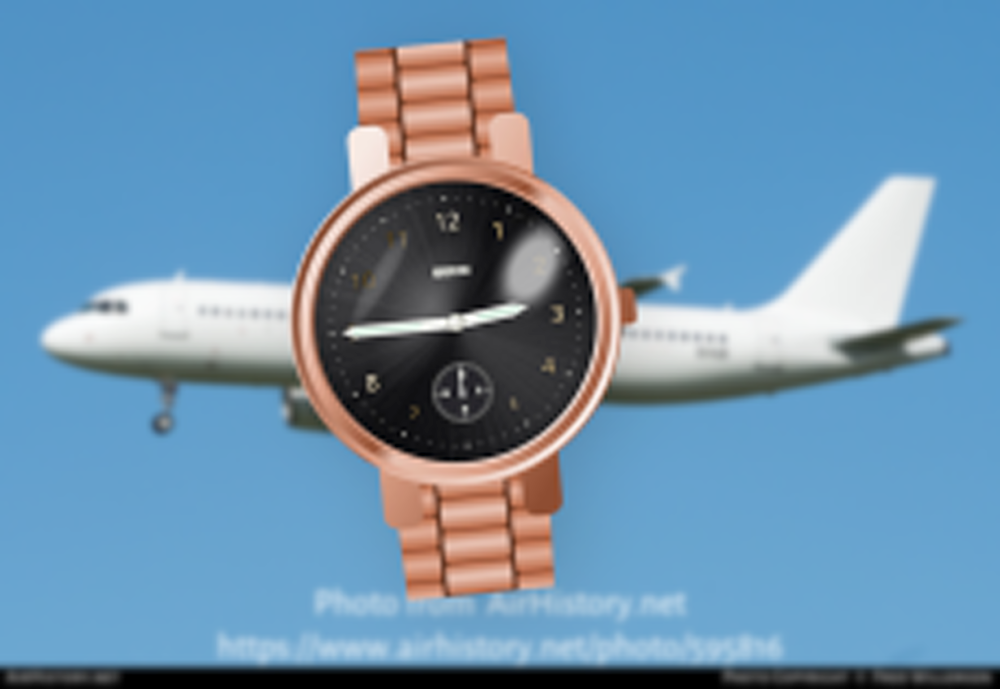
2:45
